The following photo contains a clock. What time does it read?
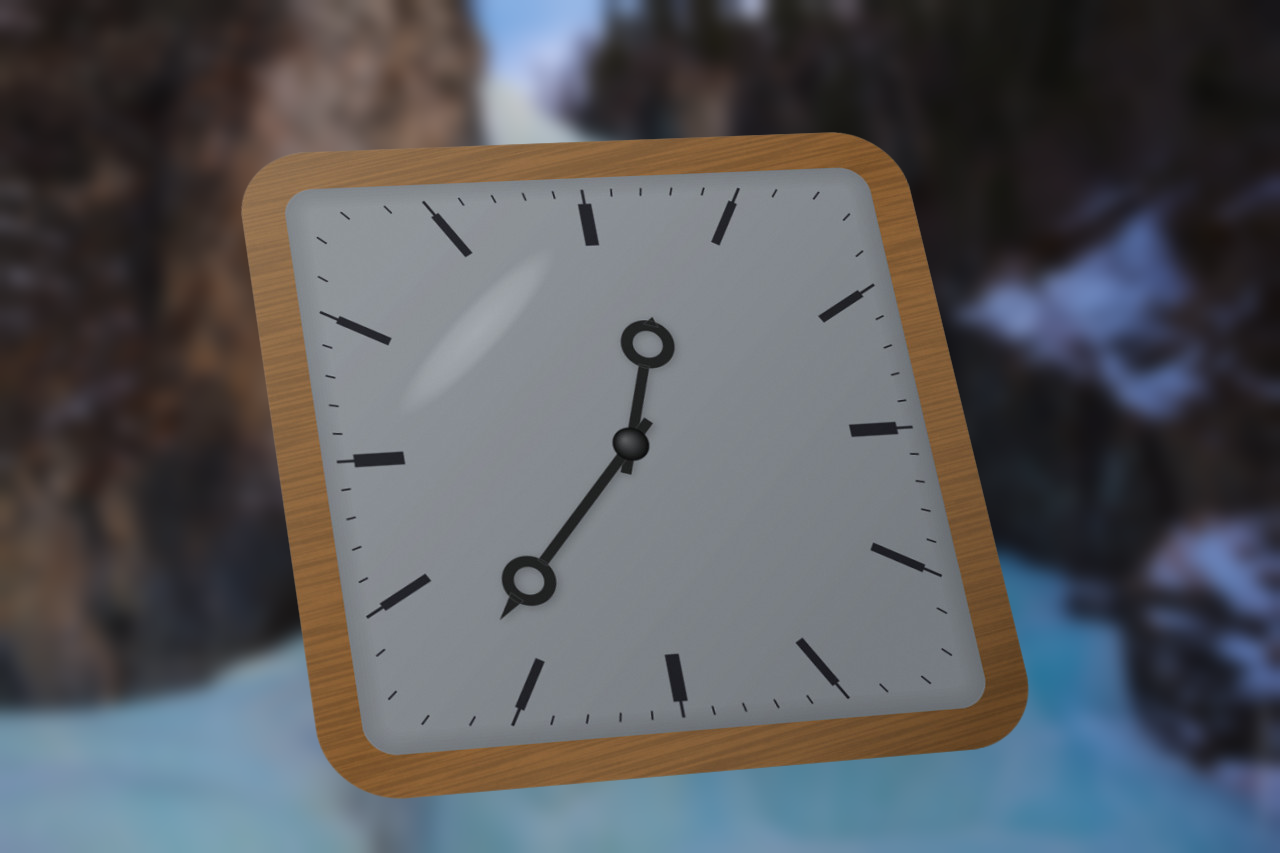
12:37
